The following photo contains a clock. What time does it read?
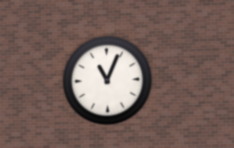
11:04
